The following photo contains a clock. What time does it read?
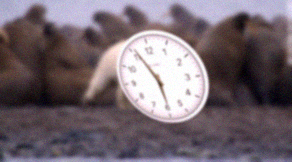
5:56
